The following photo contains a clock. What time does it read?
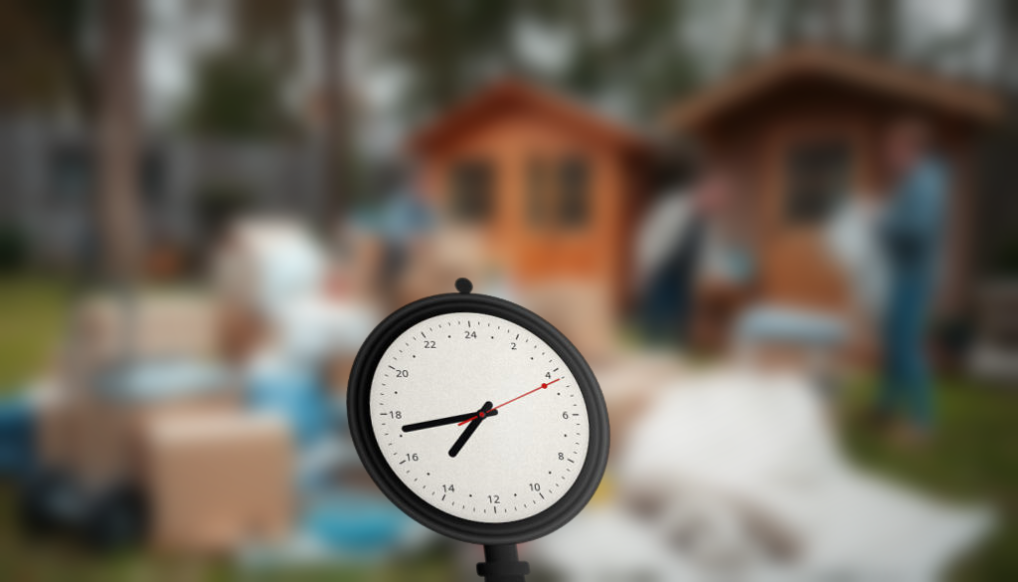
14:43:11
